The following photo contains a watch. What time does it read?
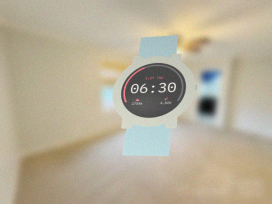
6:30
